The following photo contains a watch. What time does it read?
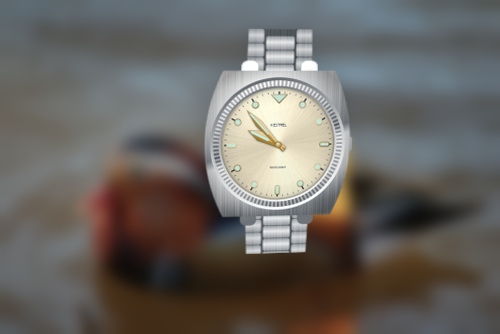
9:53
